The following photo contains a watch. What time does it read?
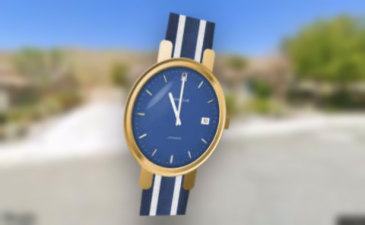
11:00
